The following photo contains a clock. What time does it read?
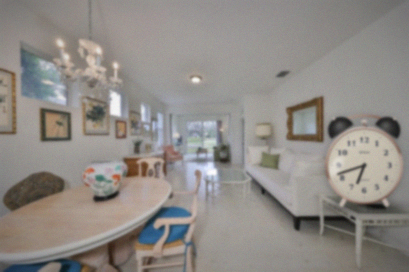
6:42
